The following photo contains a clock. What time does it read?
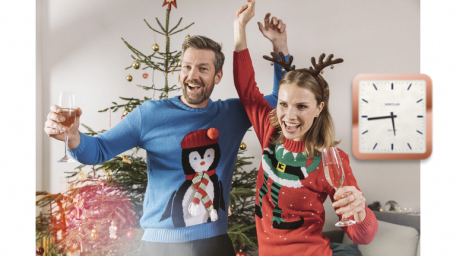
5:44
